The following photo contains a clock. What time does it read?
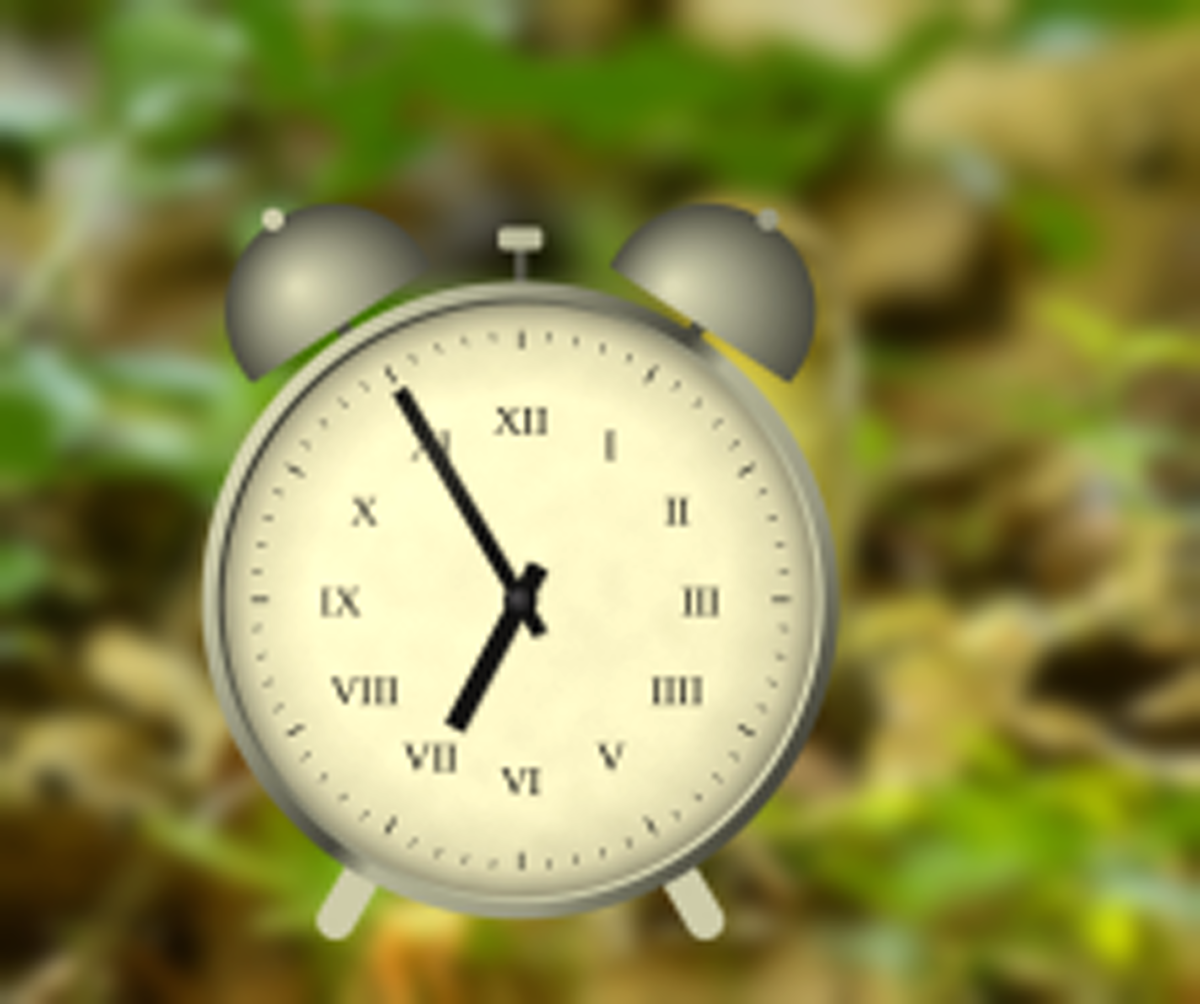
6:55
